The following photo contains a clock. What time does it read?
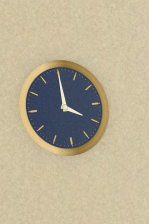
4:00
